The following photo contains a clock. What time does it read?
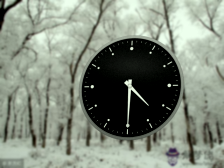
4:30
